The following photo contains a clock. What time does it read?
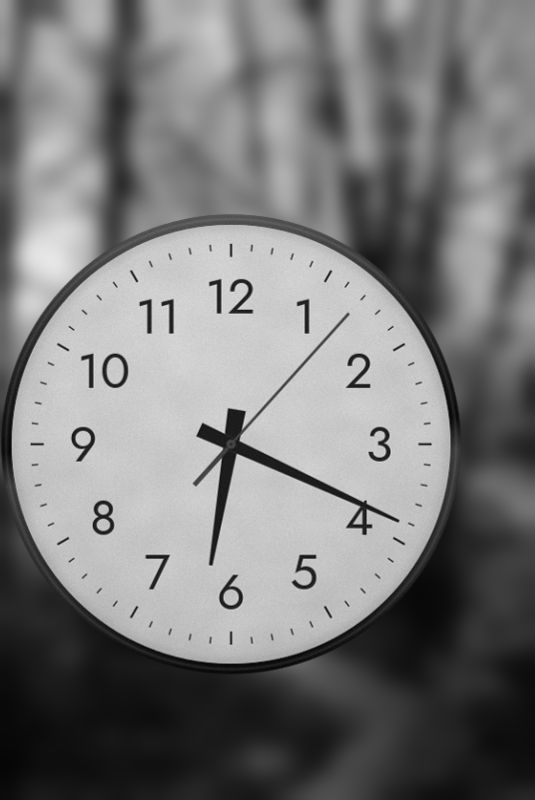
6:19:07
